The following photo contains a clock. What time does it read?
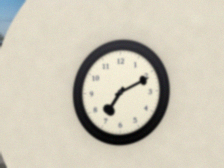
7:11
